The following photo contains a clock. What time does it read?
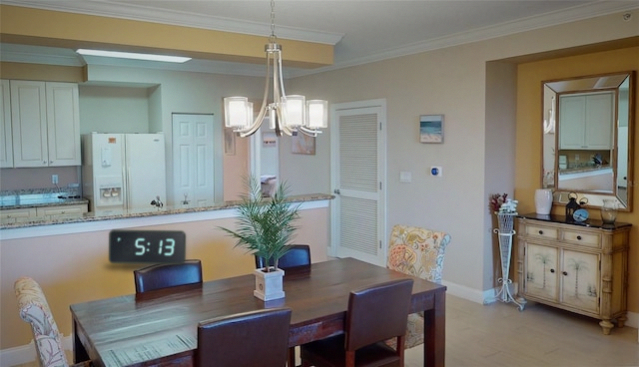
5:13
